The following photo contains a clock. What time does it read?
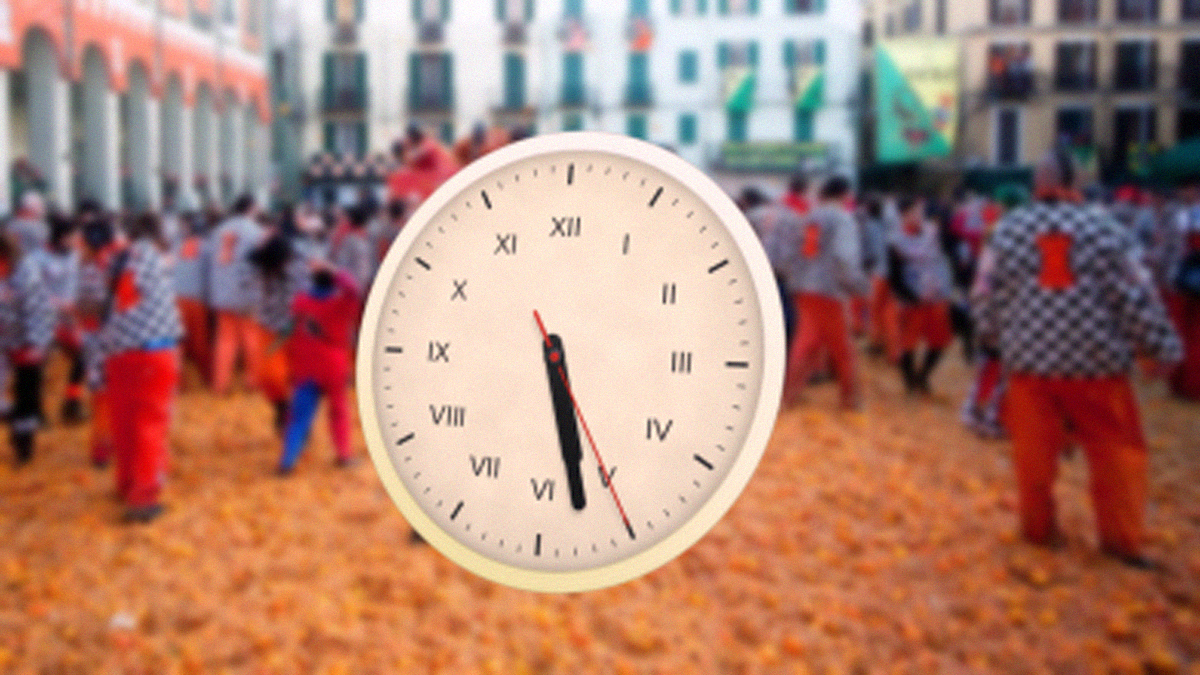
5:27:25
